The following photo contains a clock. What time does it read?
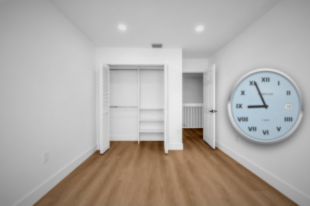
8:56
